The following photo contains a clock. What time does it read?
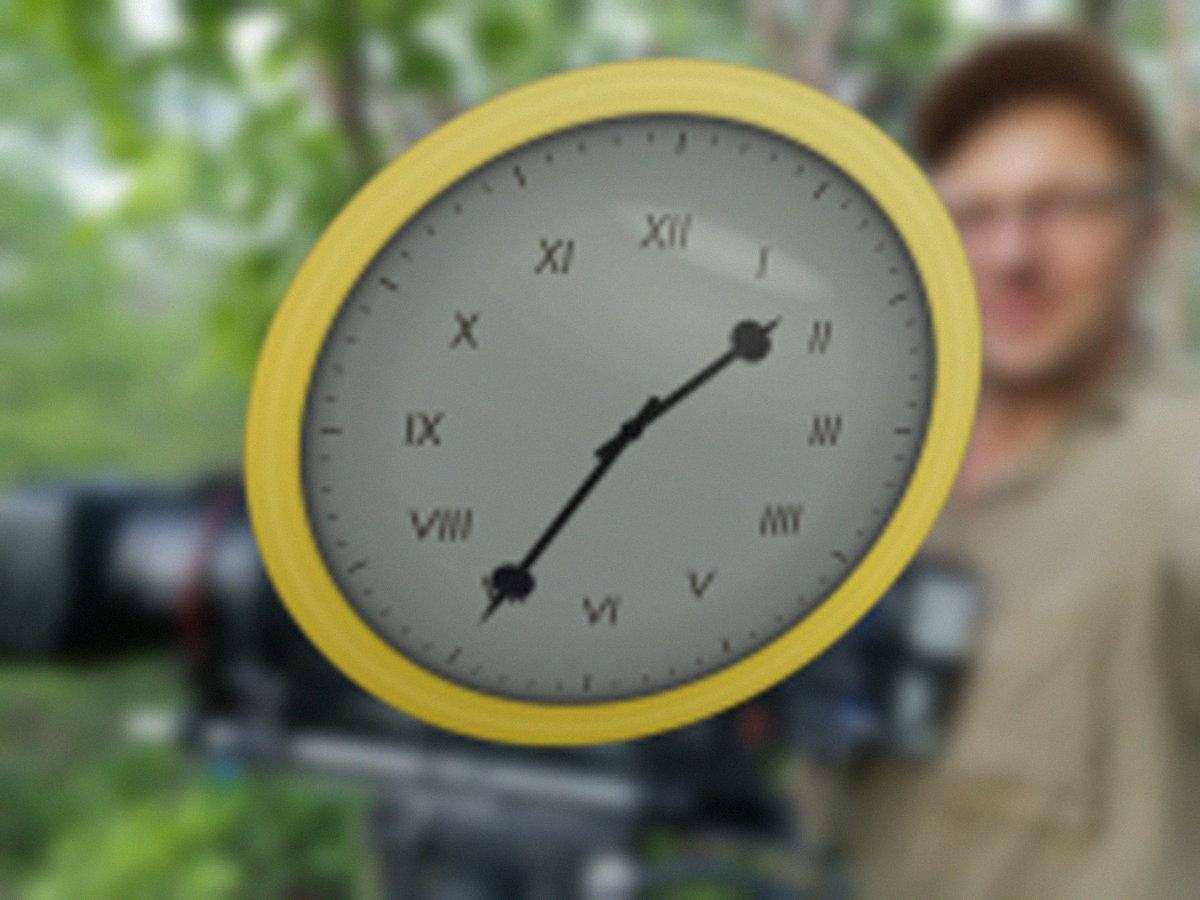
1:35
